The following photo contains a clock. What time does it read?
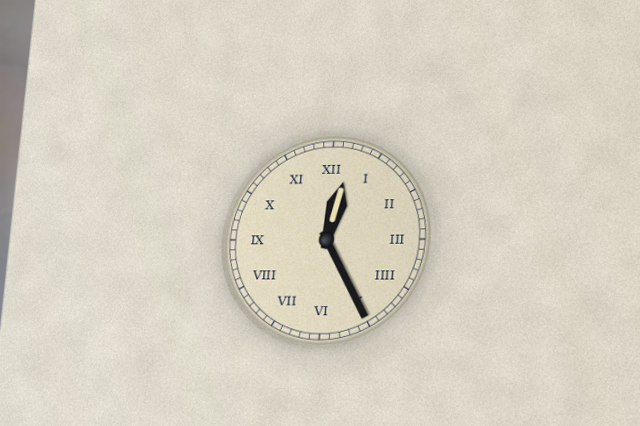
12:25
